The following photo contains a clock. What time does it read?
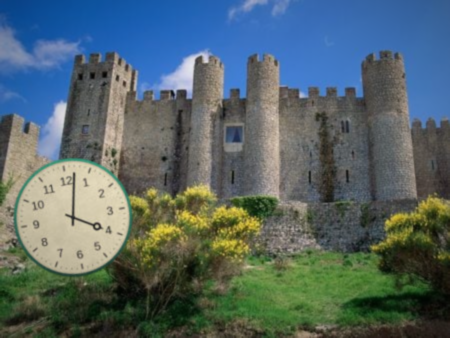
4:02
